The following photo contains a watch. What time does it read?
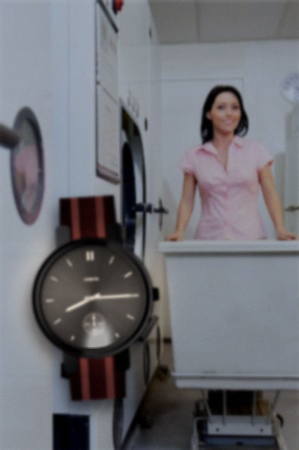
8:15
